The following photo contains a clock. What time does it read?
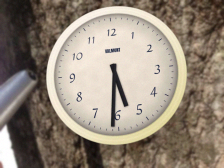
5:31
